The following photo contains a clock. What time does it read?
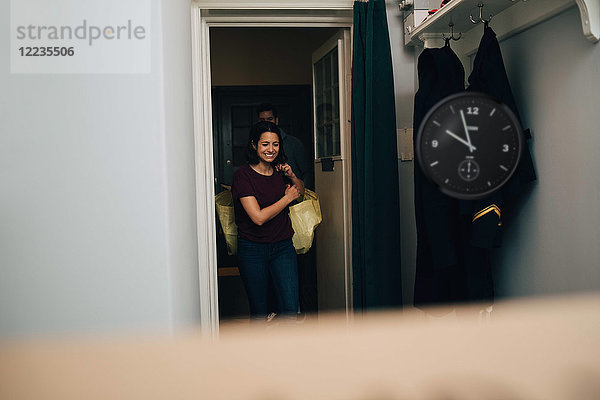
9:57
